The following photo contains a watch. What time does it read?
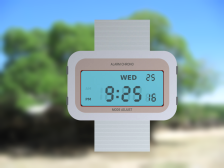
9:25:16
